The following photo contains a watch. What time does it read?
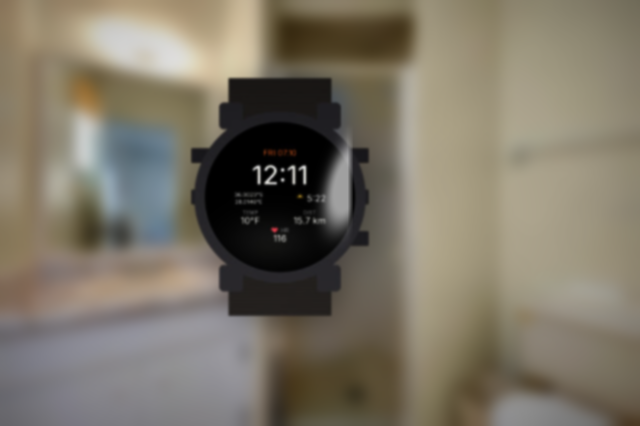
12:11
